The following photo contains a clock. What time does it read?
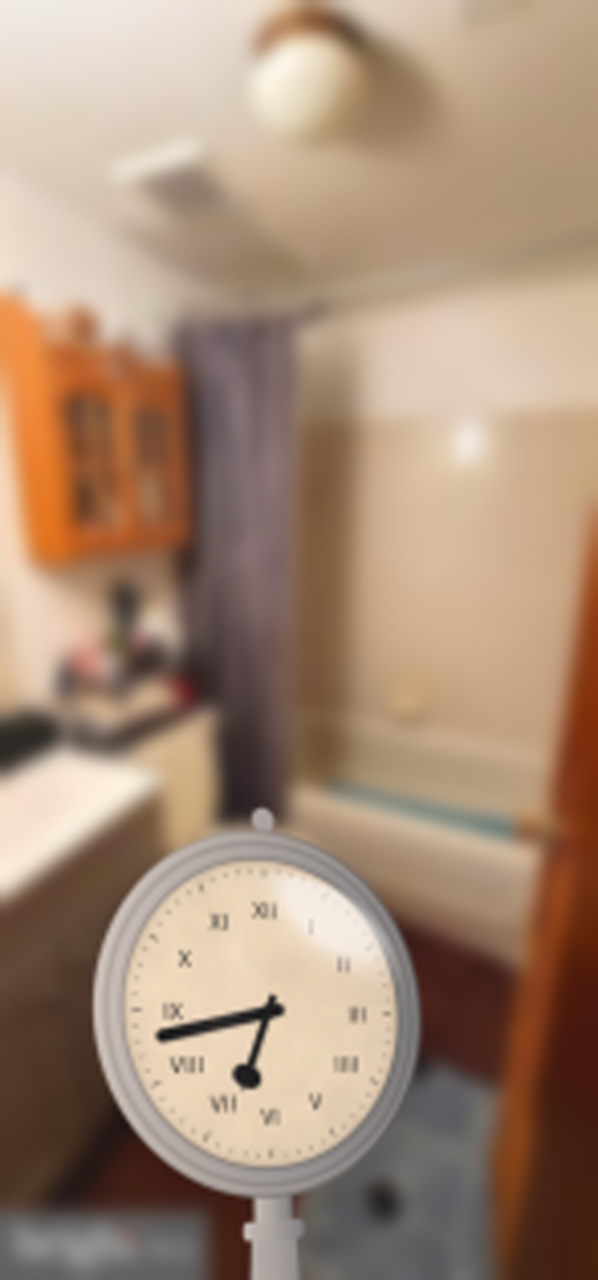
6:43
